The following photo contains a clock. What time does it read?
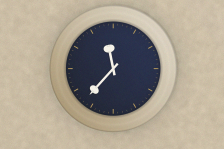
11:37
